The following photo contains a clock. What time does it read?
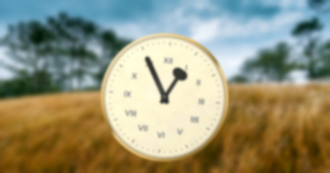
12:55
